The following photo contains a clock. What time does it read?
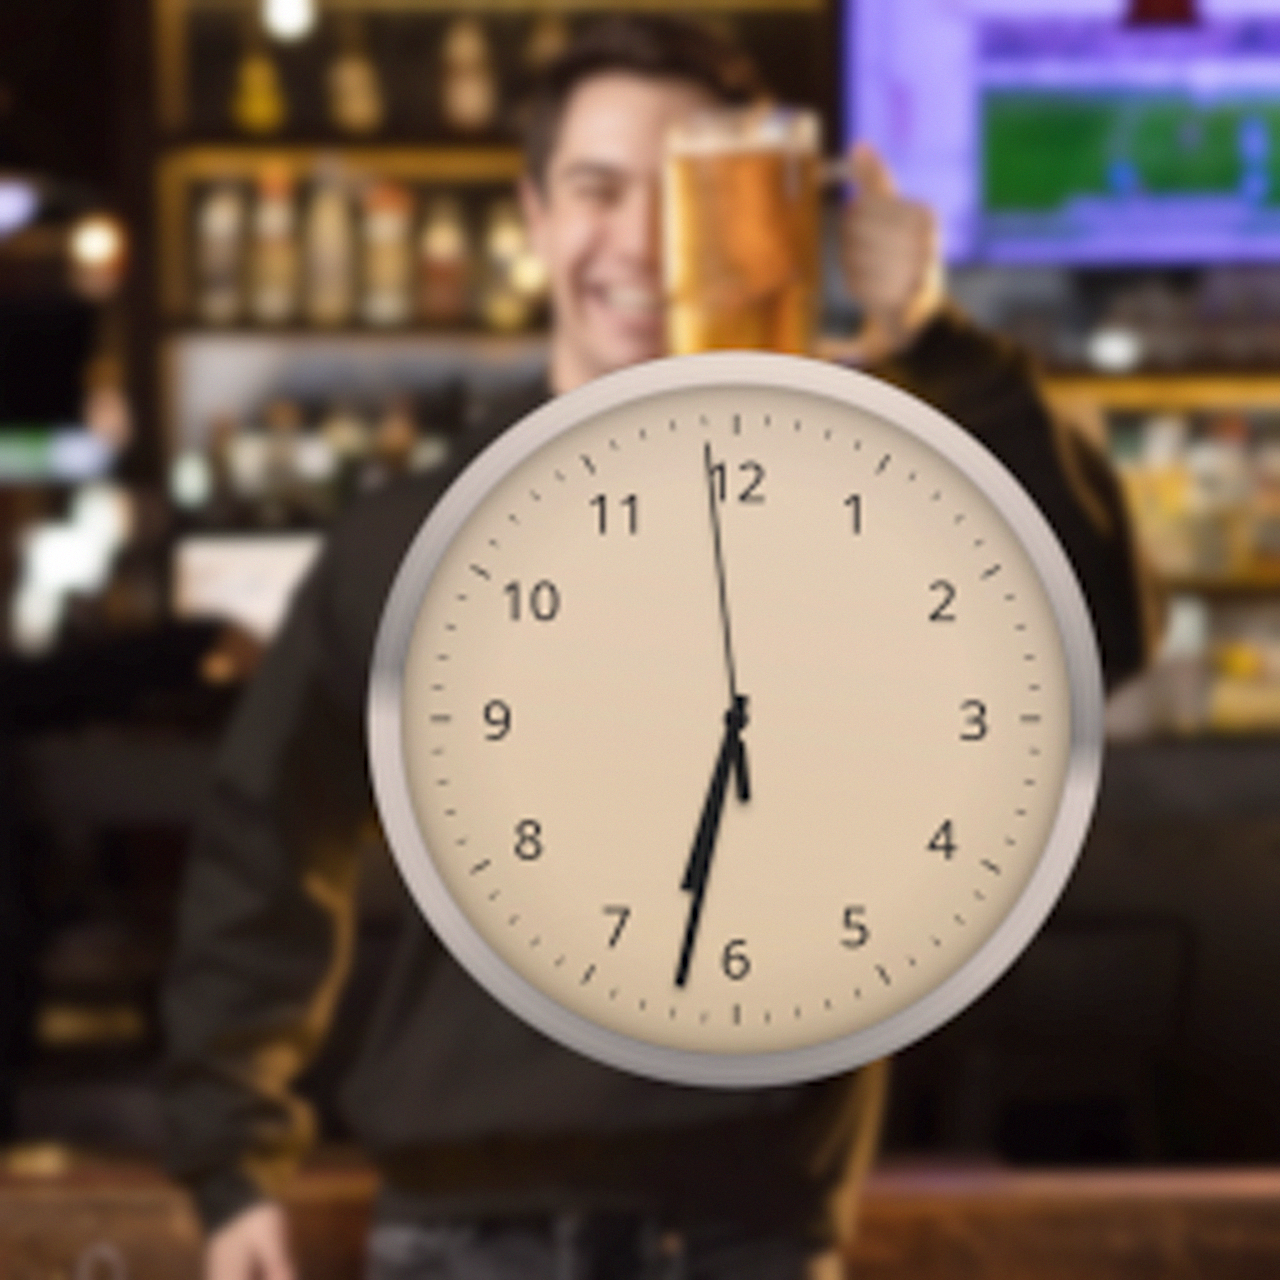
6:31:59
